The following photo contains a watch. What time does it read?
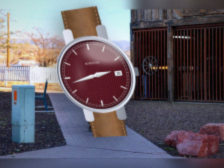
2:43
